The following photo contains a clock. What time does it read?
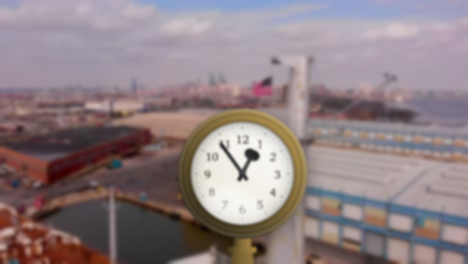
12:54
